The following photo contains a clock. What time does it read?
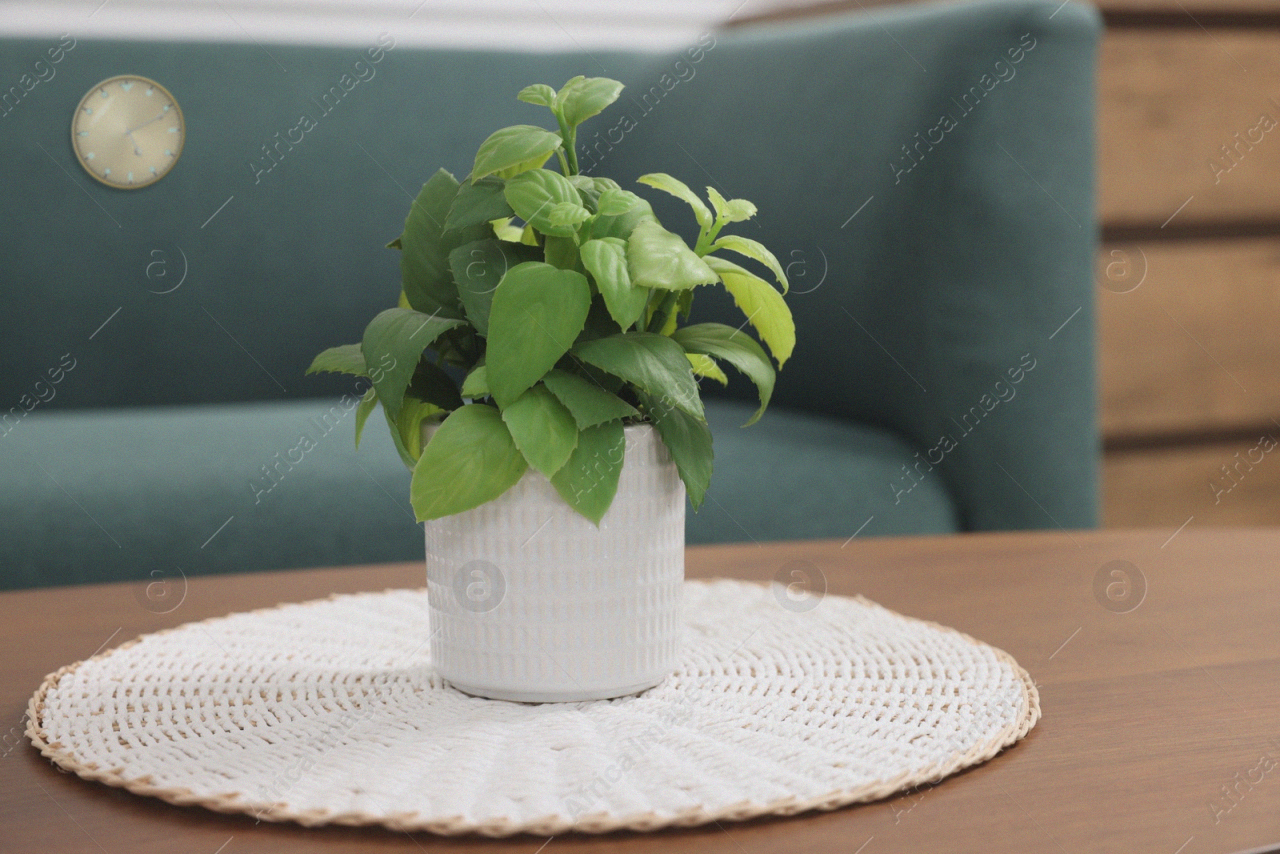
5:11
